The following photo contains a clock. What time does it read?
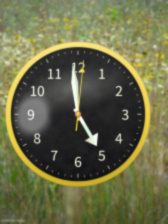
4:59:01
